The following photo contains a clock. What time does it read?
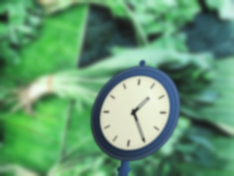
1:25
